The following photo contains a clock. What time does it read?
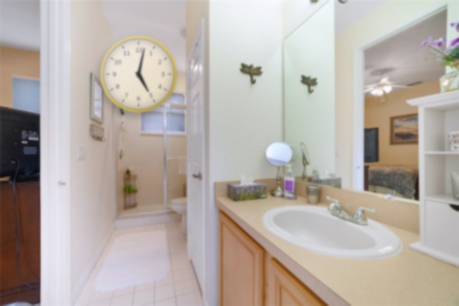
5:02
